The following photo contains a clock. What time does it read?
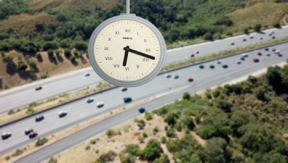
6:18
